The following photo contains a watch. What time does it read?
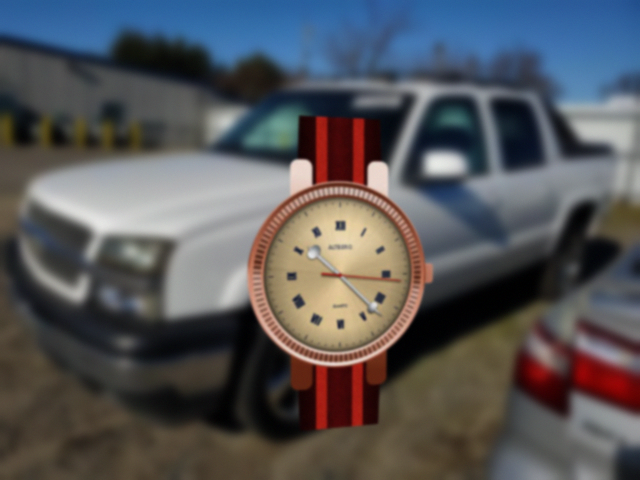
10:22:16
